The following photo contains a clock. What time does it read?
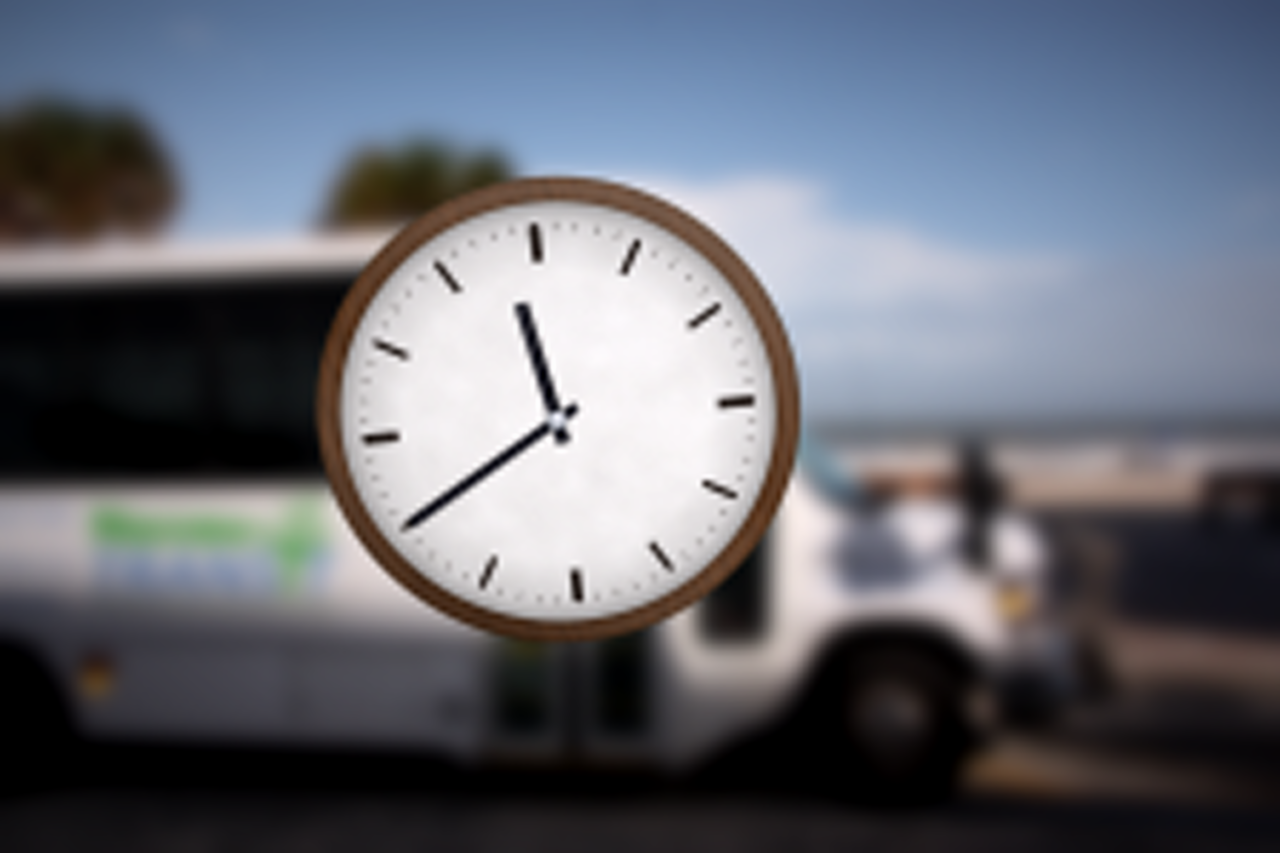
11:40
